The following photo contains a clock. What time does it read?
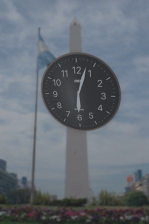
6:03
